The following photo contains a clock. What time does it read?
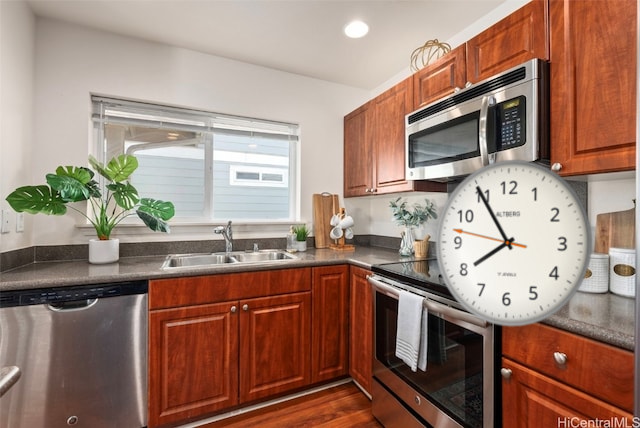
7:54:47
